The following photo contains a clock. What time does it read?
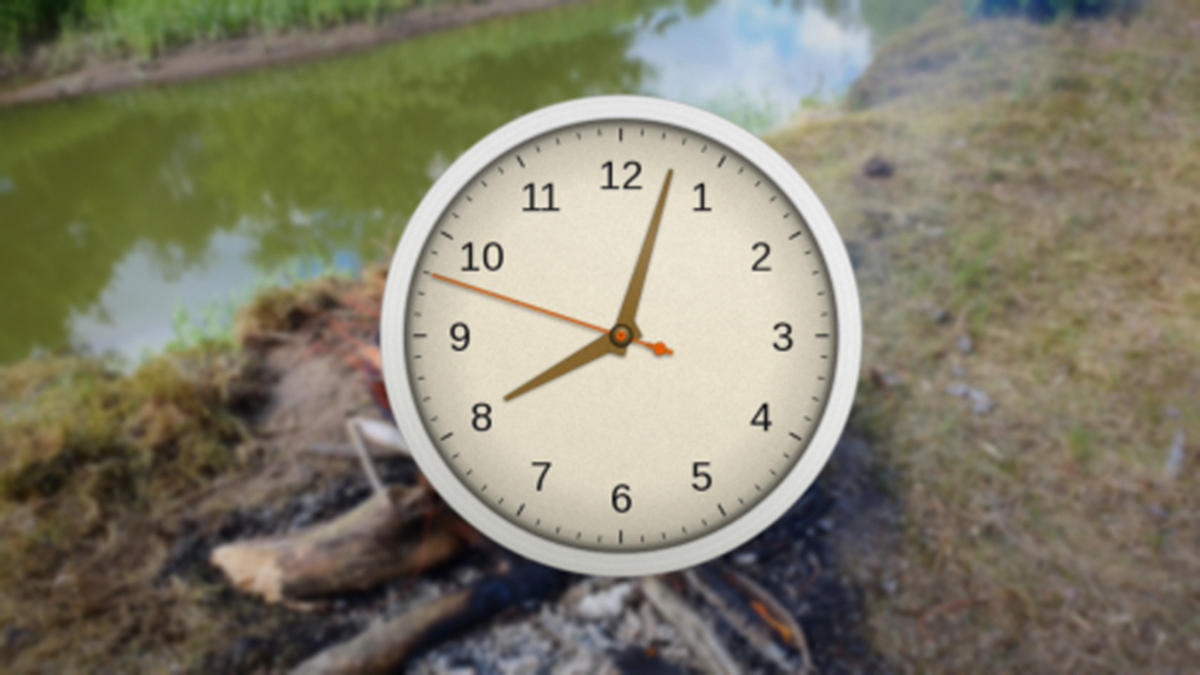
8:02:48
